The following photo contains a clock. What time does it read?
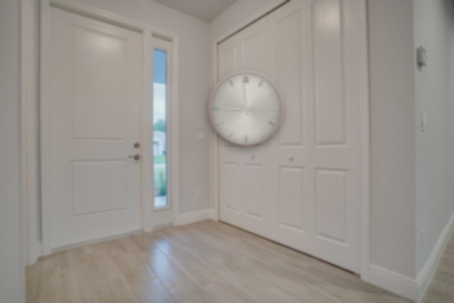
8:59
